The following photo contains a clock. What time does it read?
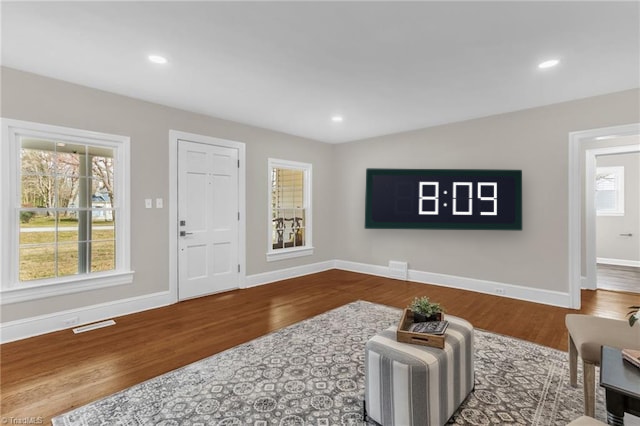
8:09
